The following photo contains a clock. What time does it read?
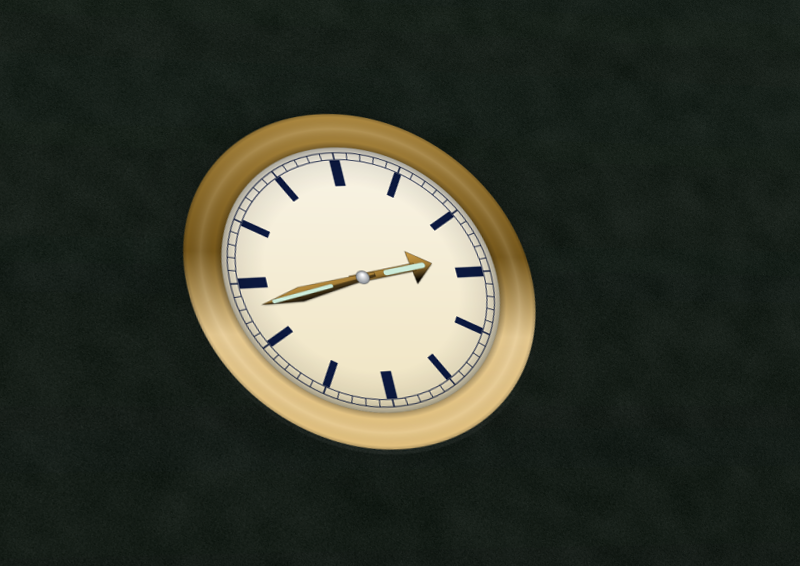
2:43
